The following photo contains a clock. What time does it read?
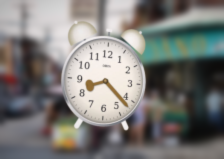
8:22
